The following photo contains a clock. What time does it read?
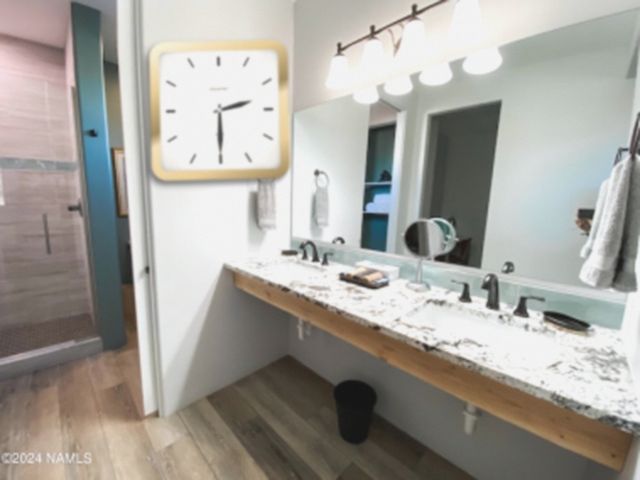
2:30
